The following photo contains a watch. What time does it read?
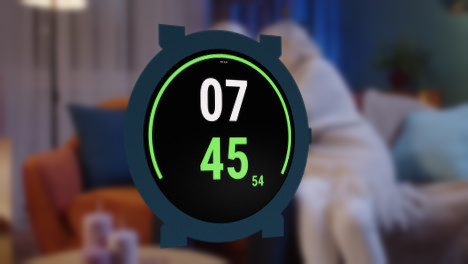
7:45:54
